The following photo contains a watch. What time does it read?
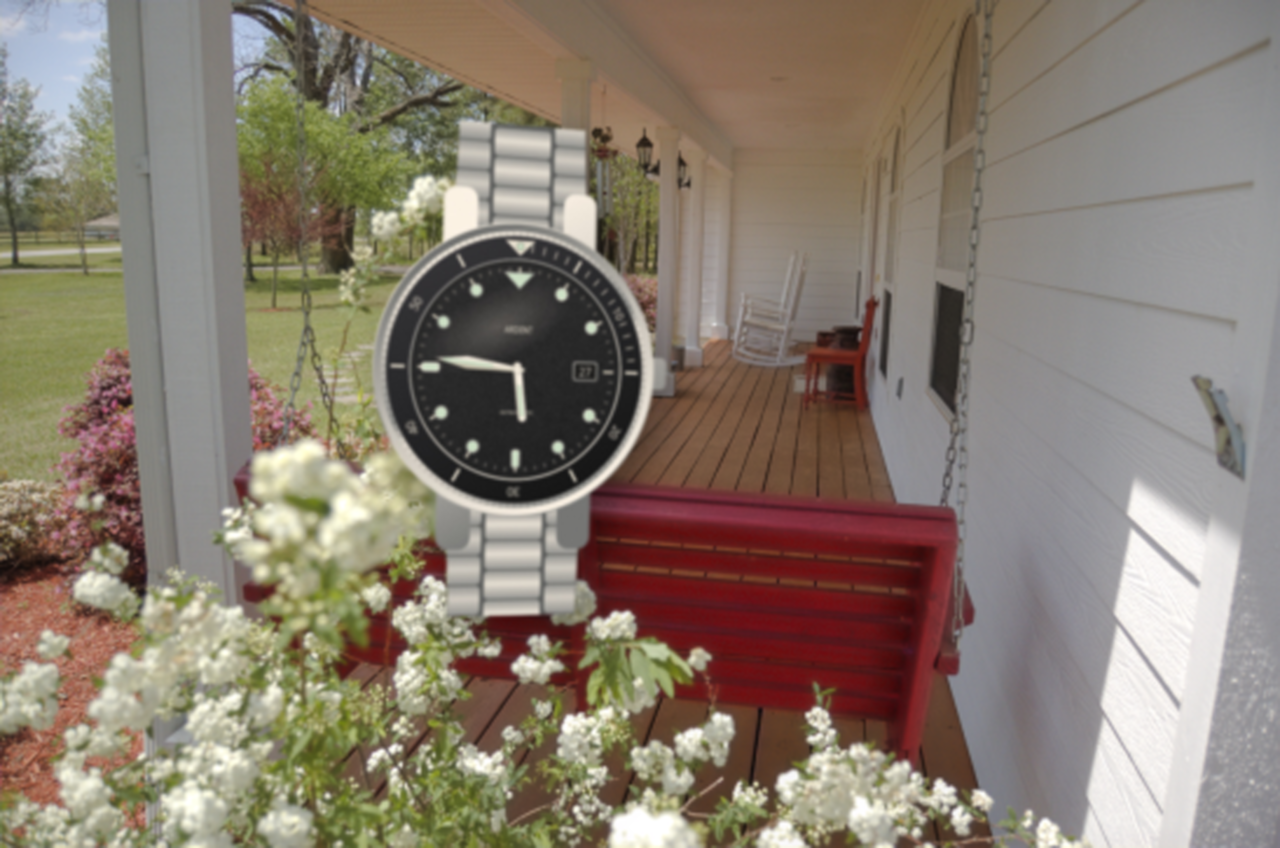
5:46
